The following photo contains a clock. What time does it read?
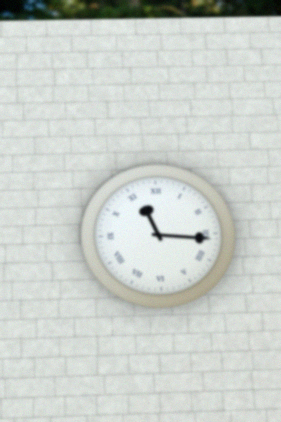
11:16
